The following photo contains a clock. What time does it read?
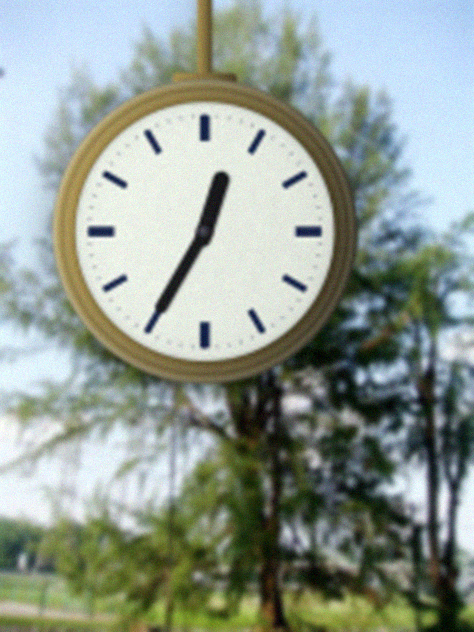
12:35
